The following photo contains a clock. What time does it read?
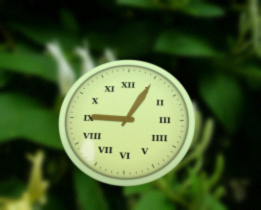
9:05
